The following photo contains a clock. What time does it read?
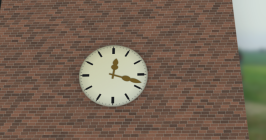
12:18
